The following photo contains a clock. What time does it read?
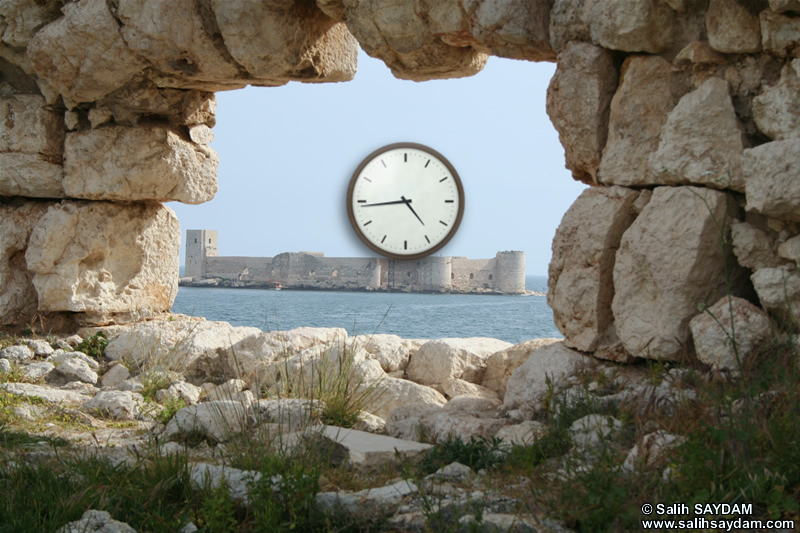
4:44
